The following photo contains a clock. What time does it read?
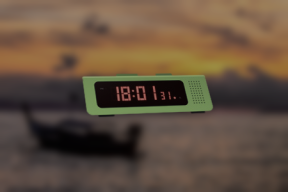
18:01:31
